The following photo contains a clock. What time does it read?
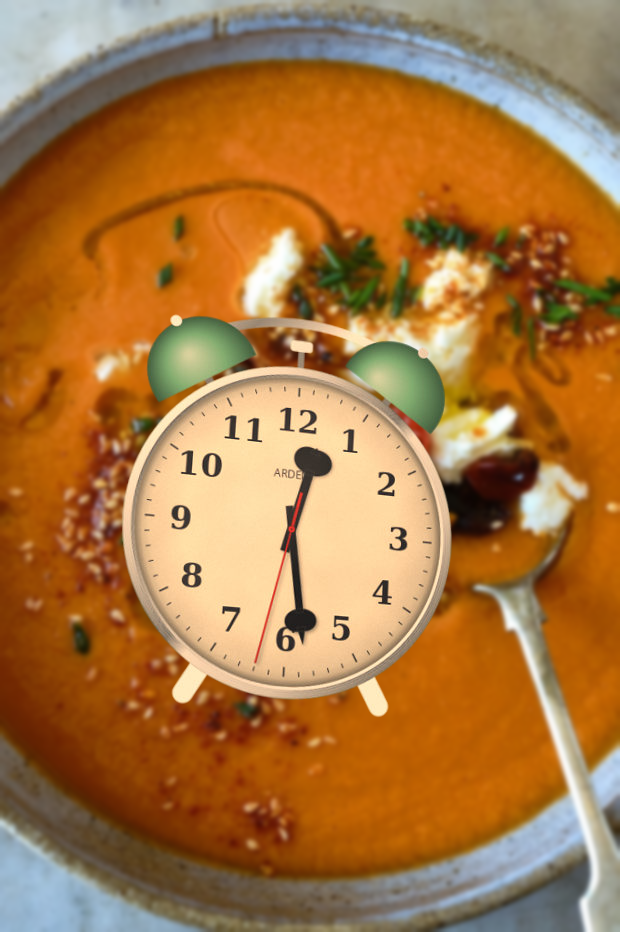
12:28:32
